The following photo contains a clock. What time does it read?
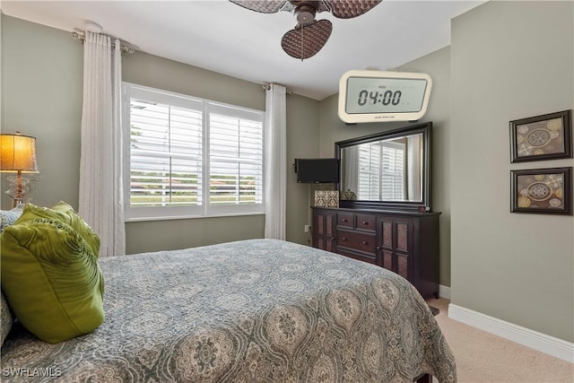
4:00
